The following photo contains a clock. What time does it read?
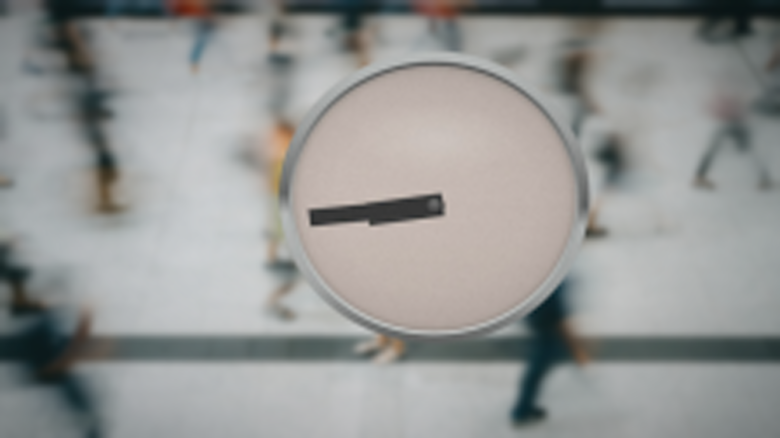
8:44
